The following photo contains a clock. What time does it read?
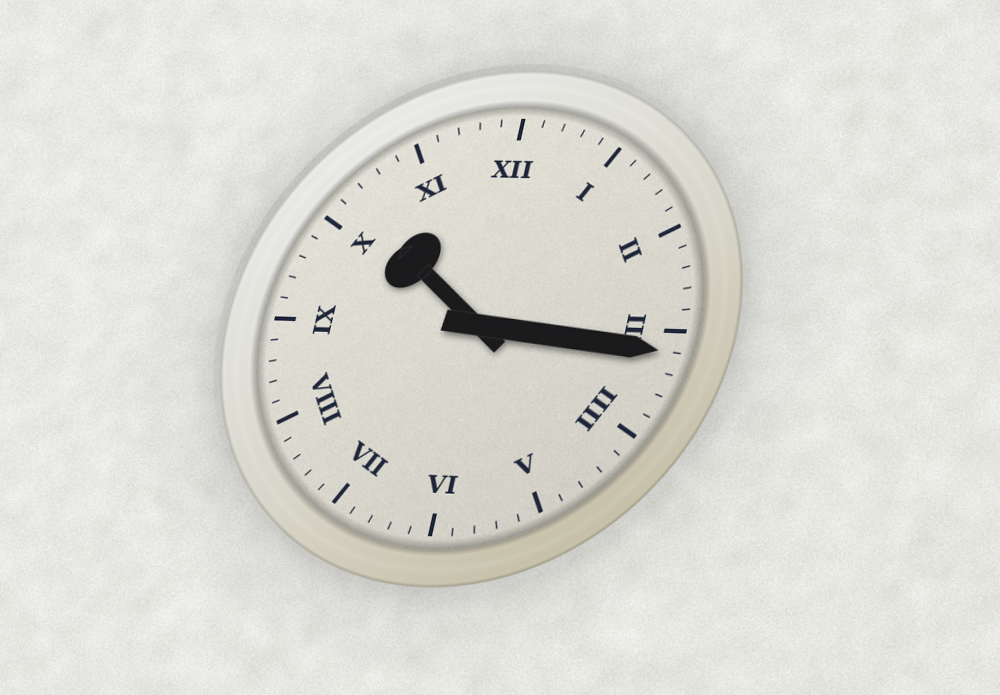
10:16
